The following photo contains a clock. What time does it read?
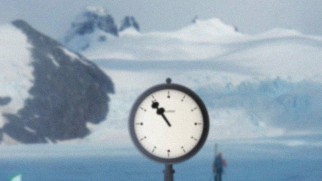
10:54
